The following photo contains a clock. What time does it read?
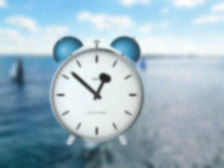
12:52
